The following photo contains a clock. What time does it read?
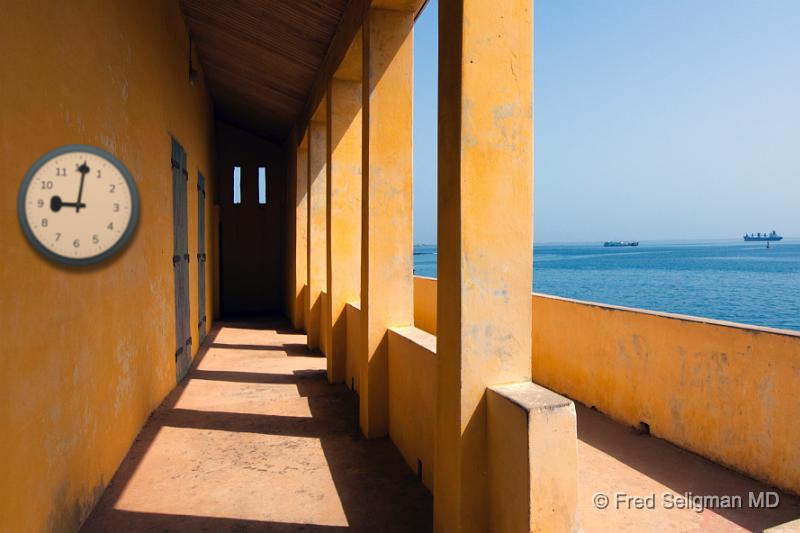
9:01
